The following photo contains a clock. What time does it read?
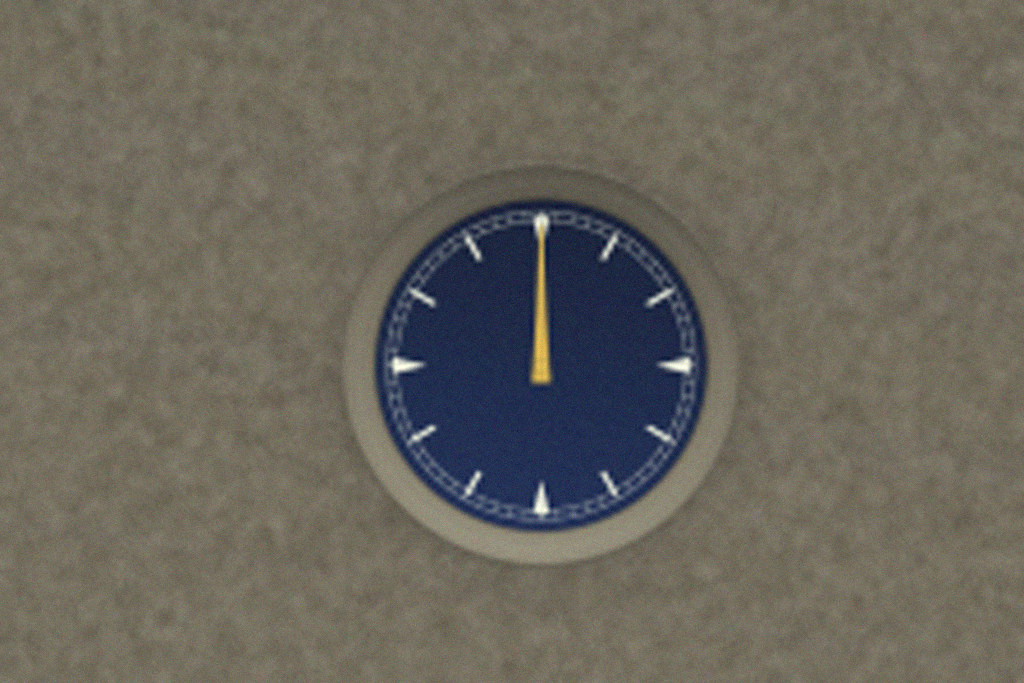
12:00
